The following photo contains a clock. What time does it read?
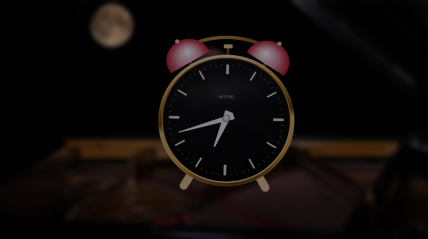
6:42
